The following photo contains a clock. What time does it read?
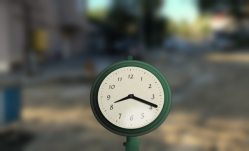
8:19
